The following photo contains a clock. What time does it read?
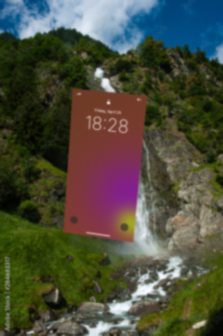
18:28
